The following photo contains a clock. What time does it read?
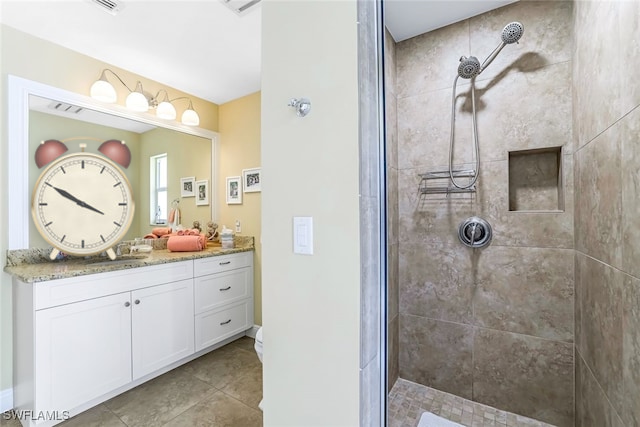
3:50
